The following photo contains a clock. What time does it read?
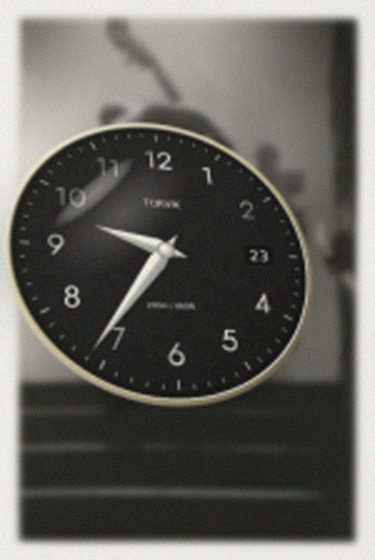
9:36
